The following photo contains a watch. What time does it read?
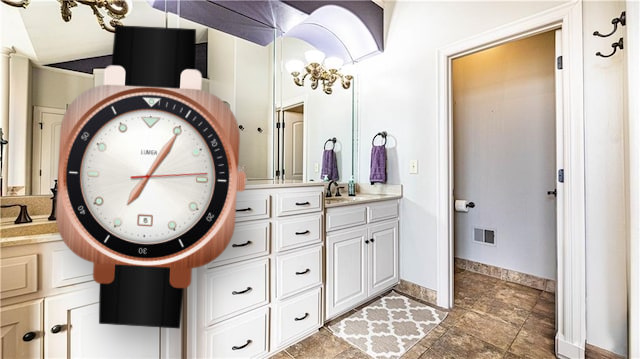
7:05:14
